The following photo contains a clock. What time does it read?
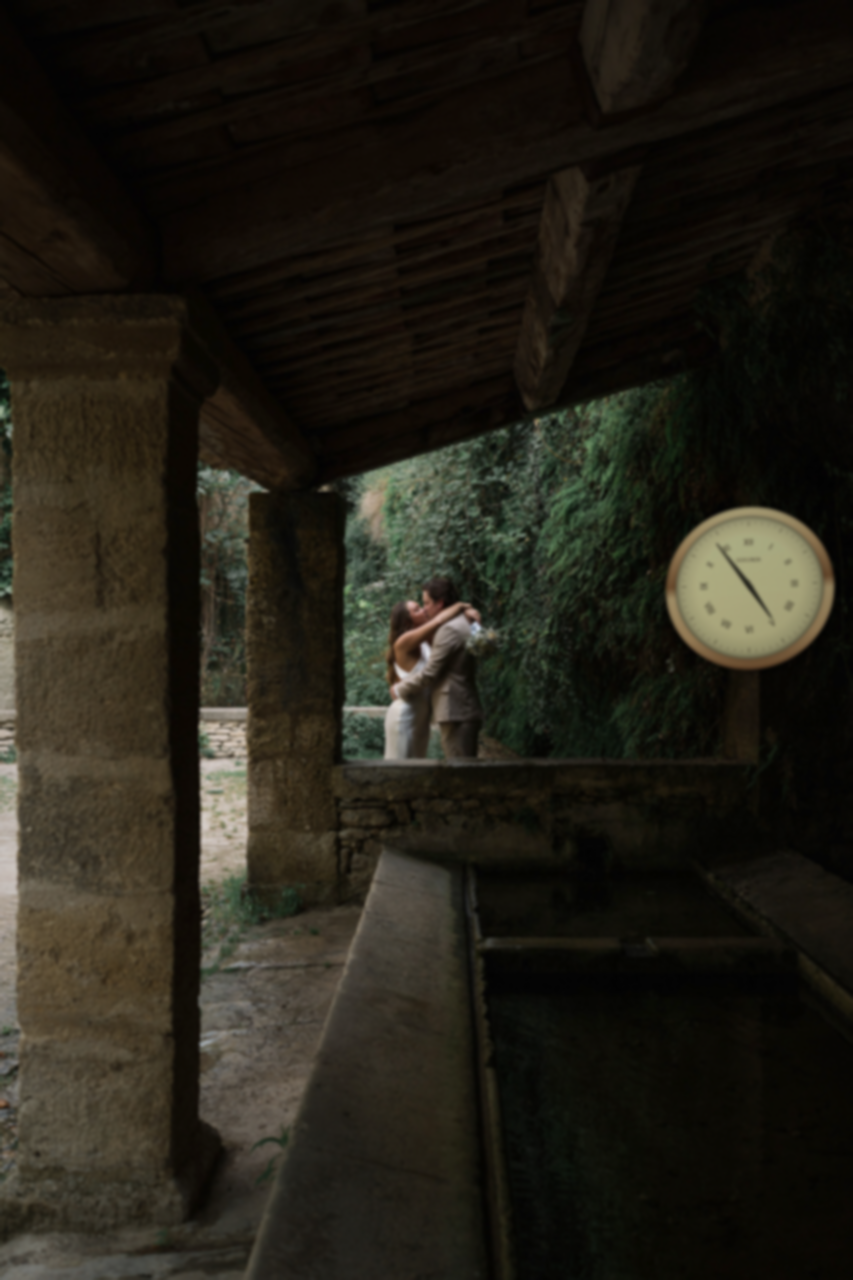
4:54
